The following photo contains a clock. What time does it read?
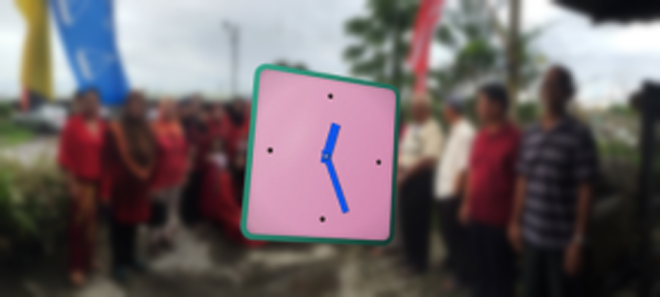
12:26
